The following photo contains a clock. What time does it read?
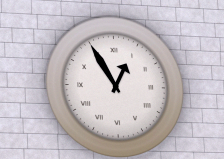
12:55
